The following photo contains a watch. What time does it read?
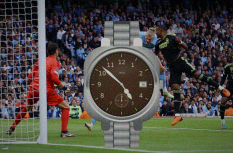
4:52
